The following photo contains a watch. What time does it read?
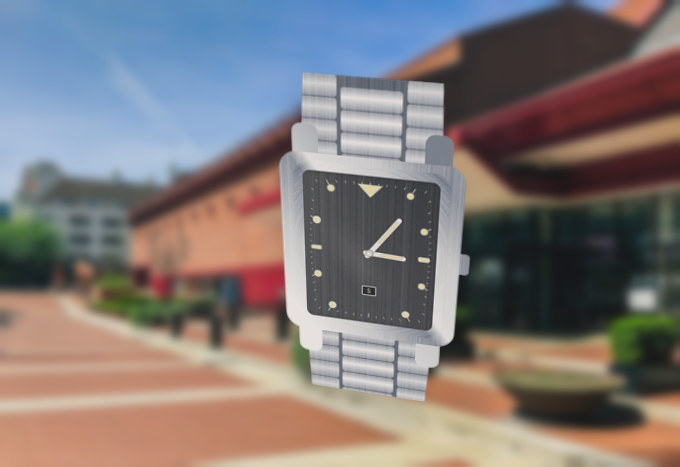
3:06
